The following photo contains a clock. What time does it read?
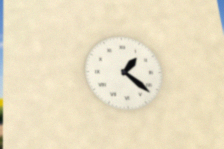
1:22
